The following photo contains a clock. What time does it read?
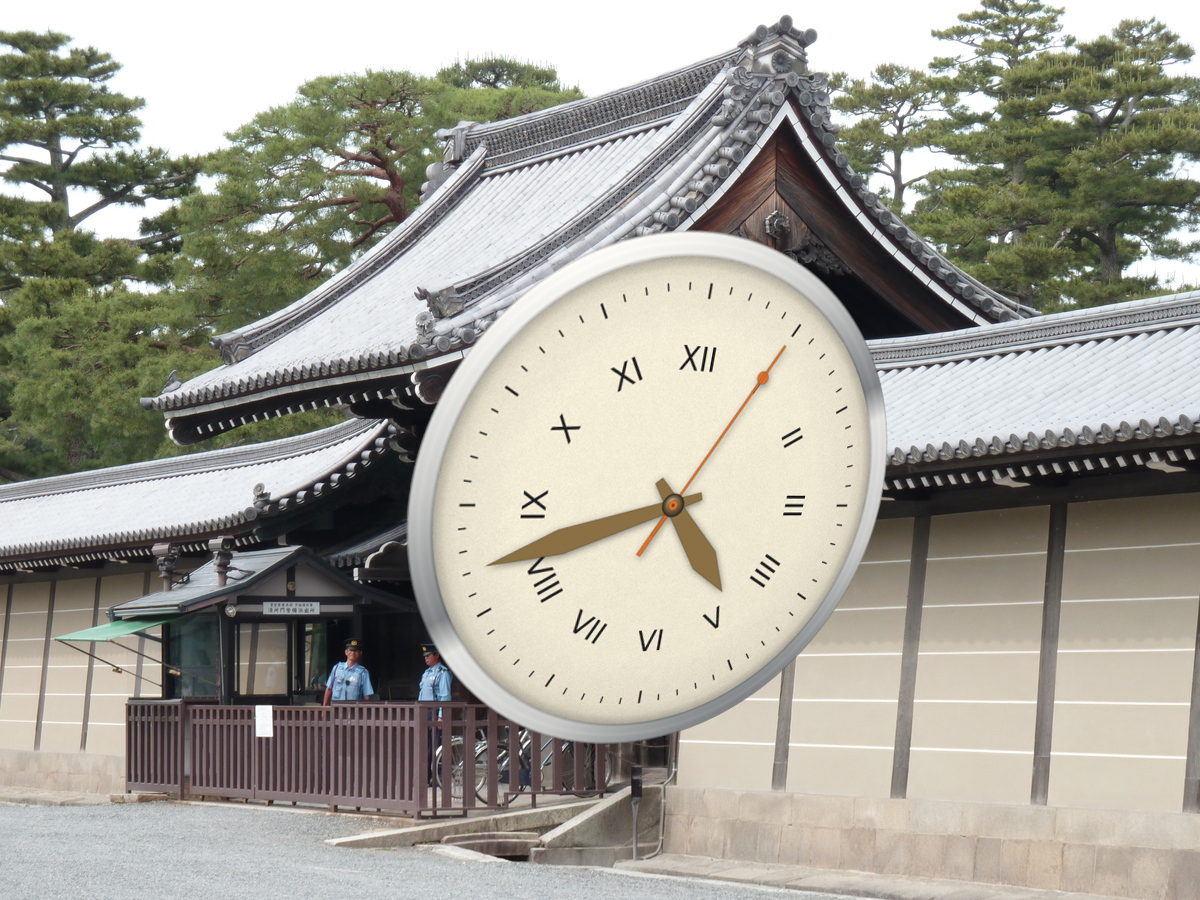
4:42:05
